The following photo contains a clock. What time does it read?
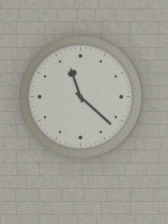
11:22
